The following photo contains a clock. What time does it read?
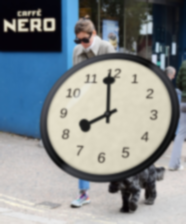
7:59
